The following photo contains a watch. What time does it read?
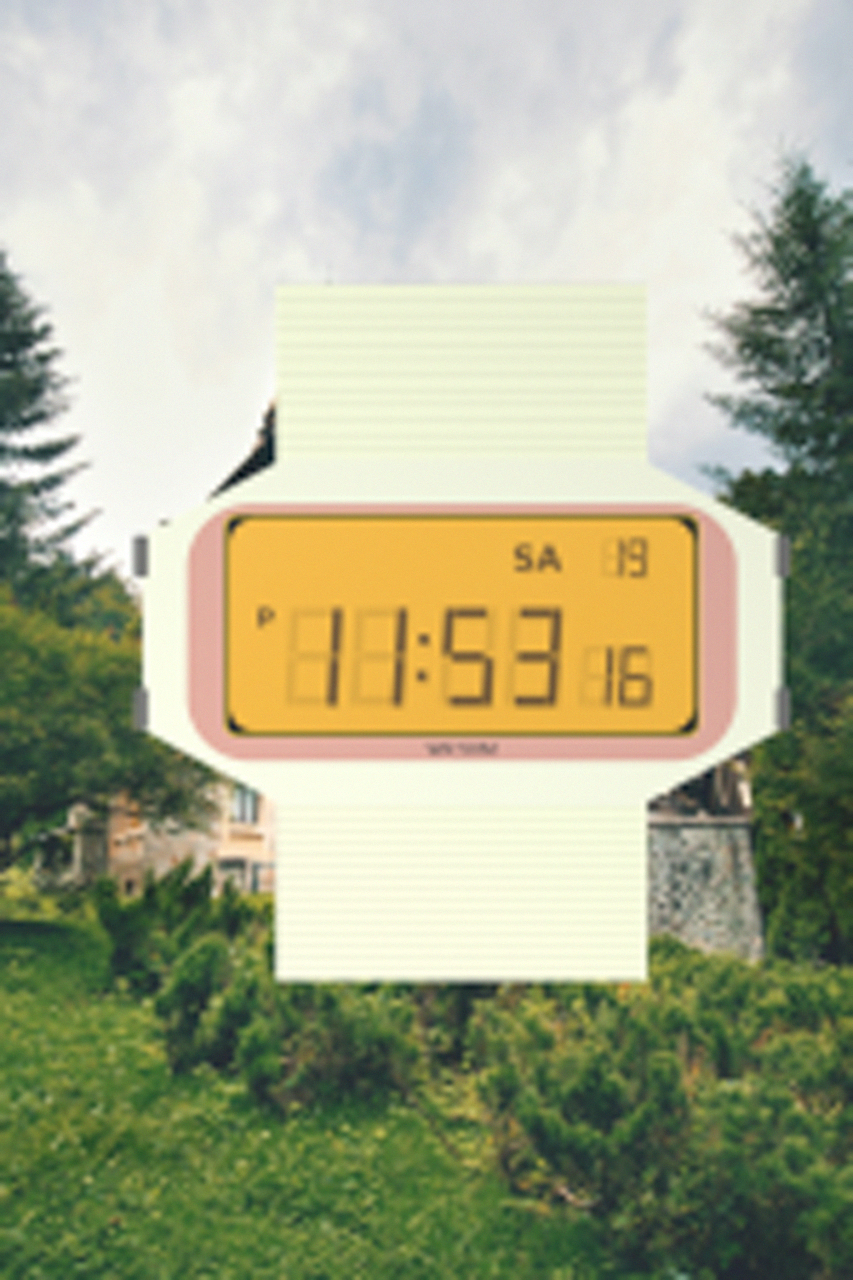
11:53:16
